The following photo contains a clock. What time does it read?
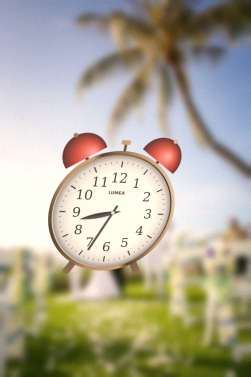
8:34
